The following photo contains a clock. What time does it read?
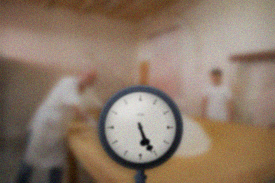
5:26
